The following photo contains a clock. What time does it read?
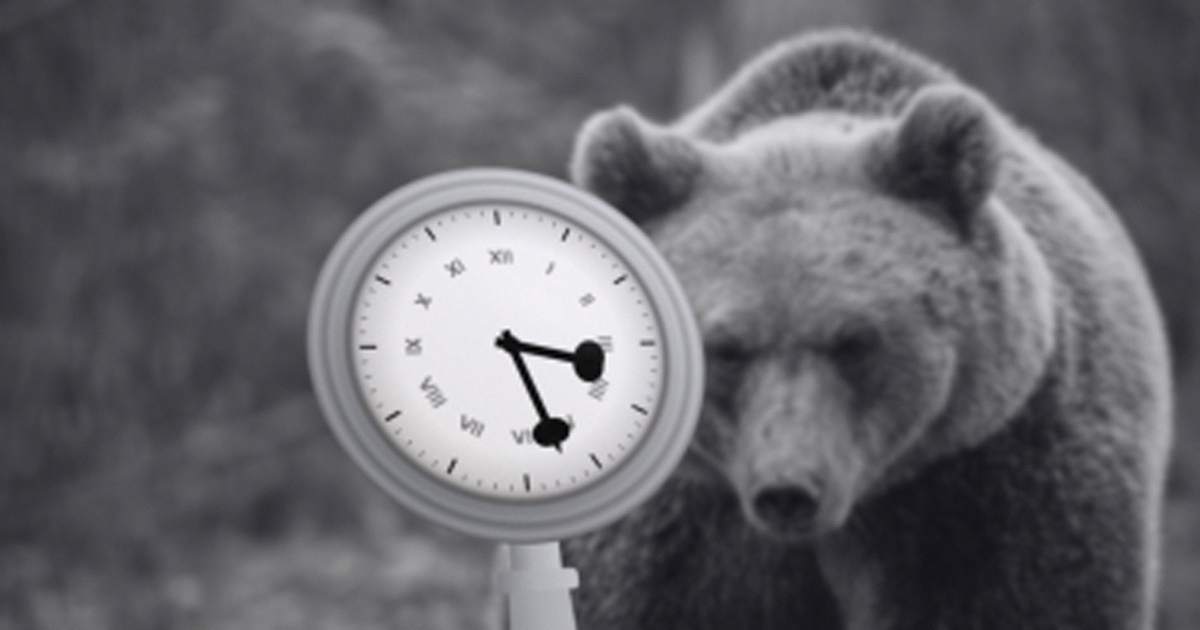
3:27
